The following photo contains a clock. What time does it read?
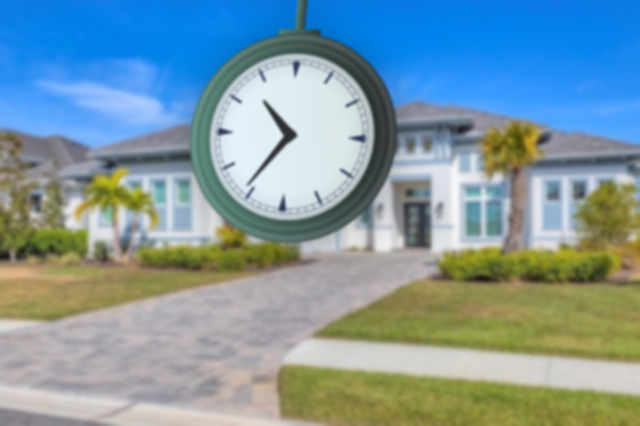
10:36
